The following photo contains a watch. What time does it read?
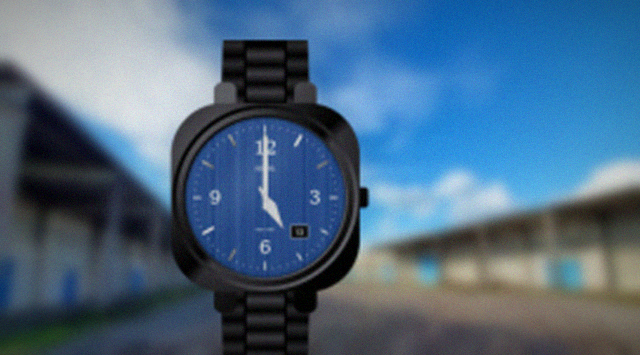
5:00
